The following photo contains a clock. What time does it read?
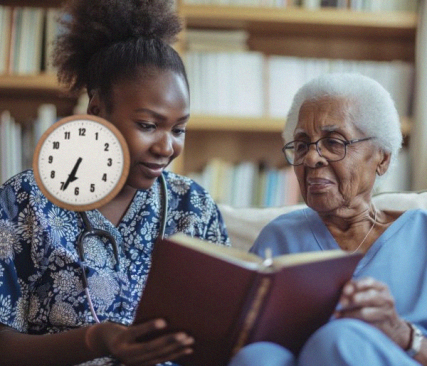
6:34
